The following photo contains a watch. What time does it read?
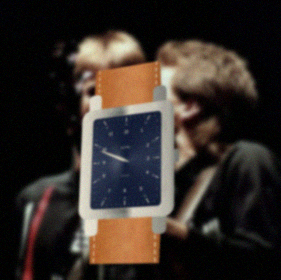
9:49
